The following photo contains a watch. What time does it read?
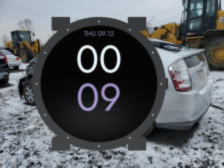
0:09
